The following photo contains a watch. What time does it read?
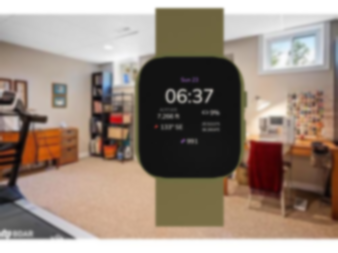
6:37
